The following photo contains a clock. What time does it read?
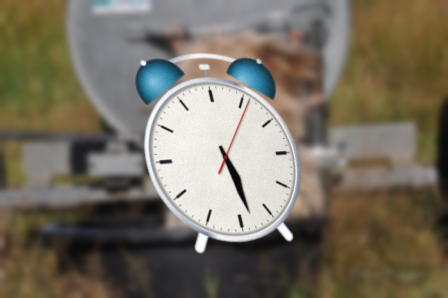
5:28:06
